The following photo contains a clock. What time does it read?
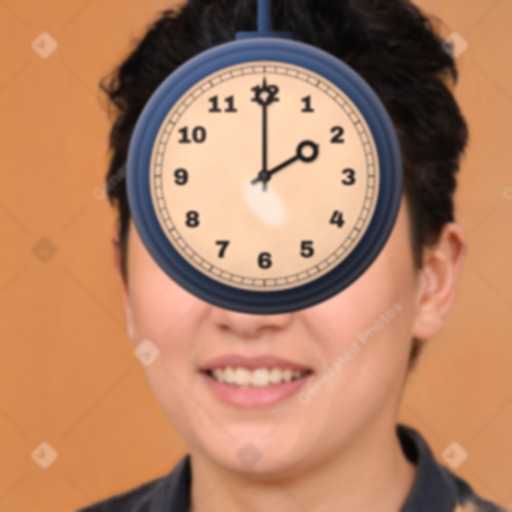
2:00
